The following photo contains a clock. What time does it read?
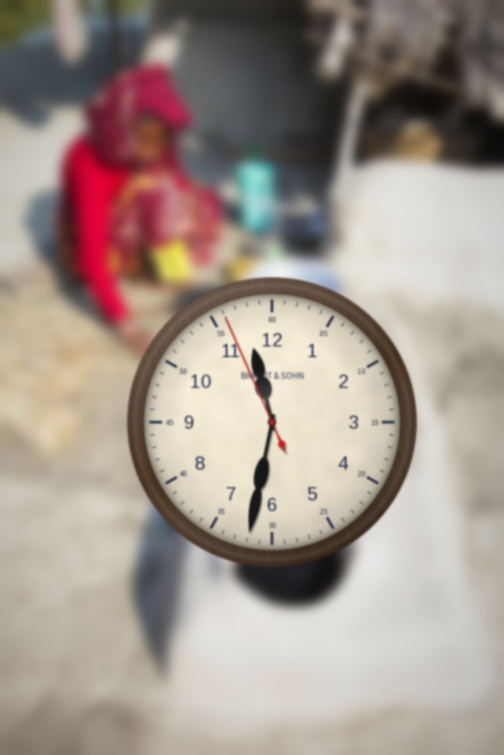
11:31:56
